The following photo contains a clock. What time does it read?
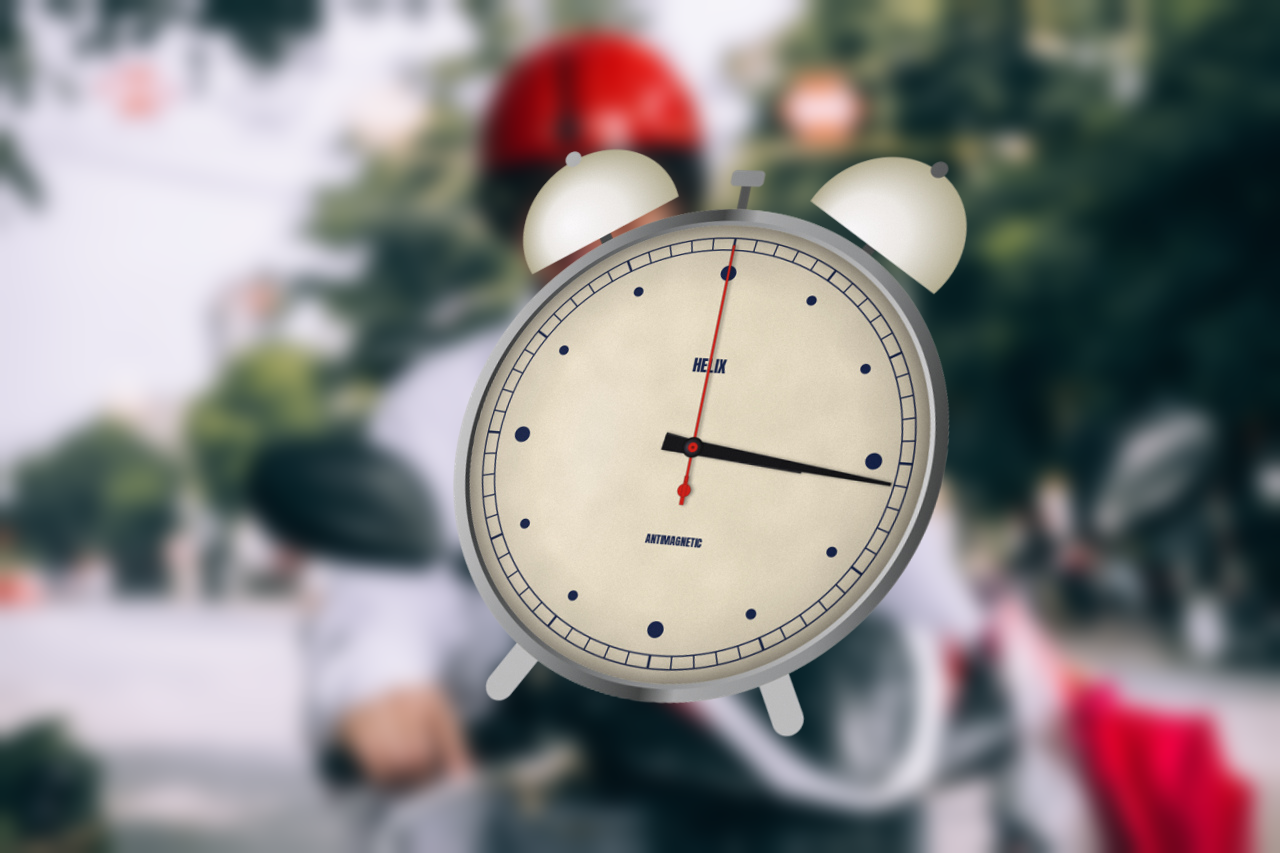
3:16:00
